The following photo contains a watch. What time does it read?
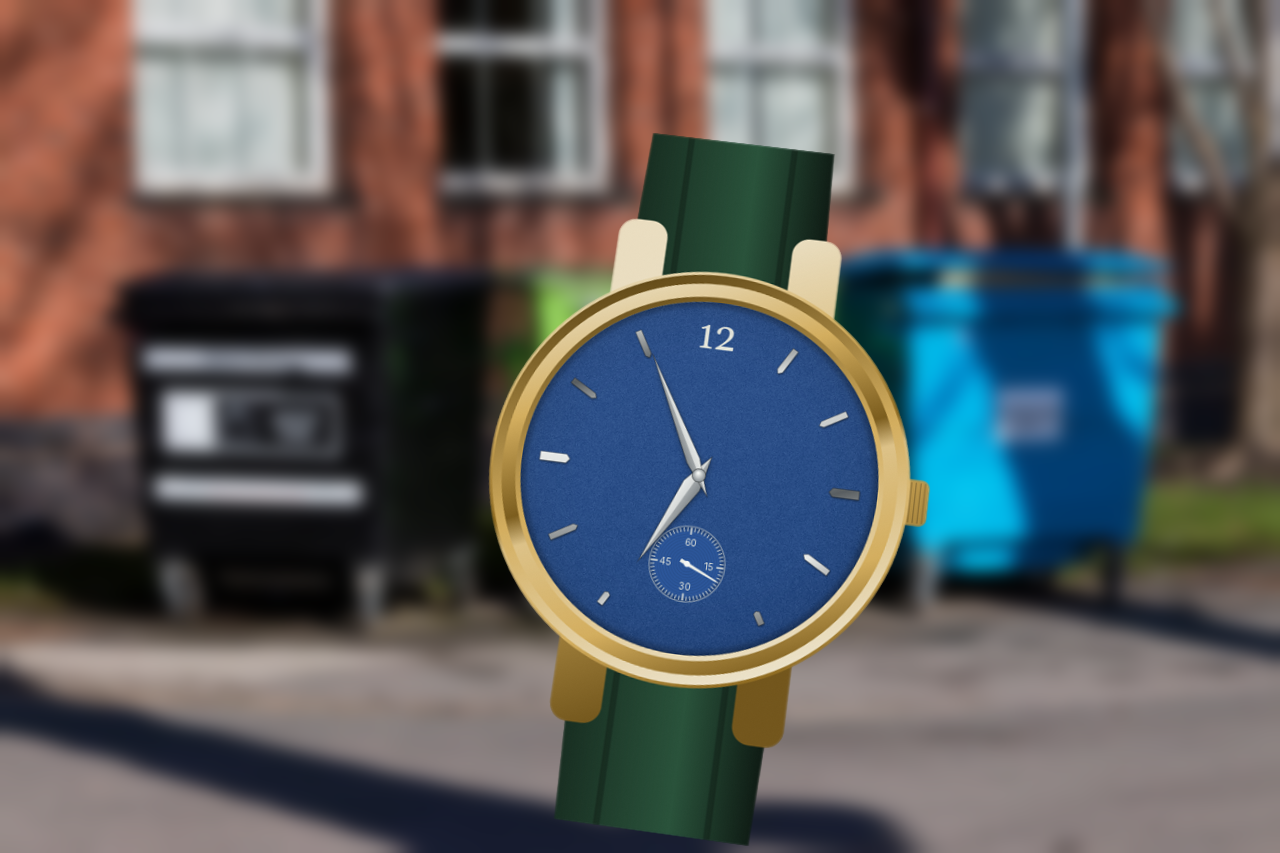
6:55:19
